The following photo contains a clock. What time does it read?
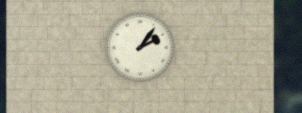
2:06
